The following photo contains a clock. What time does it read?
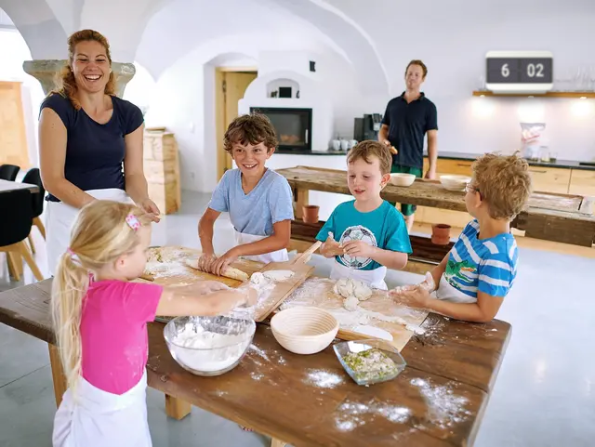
6:02
